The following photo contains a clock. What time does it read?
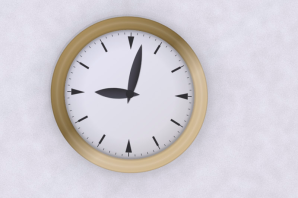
9:02
